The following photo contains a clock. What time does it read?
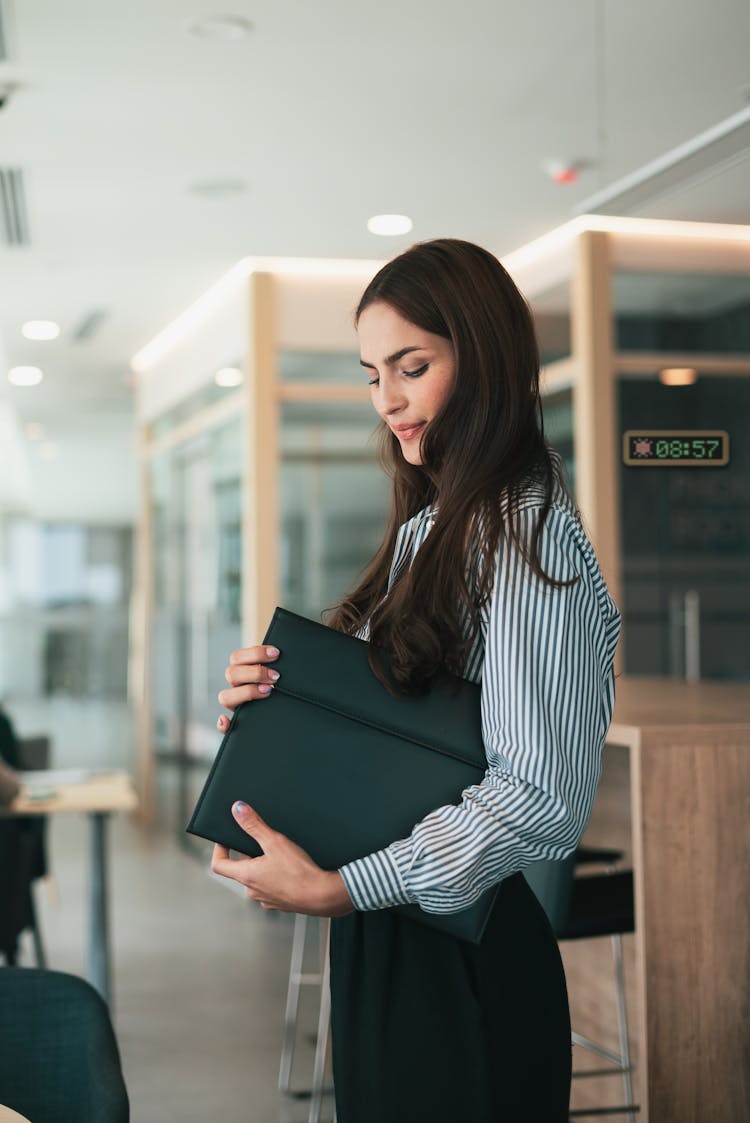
8:57
